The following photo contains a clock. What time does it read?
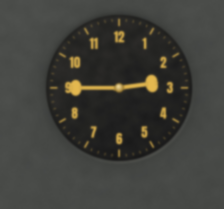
2:45
